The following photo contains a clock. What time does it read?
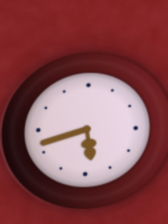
5:42
